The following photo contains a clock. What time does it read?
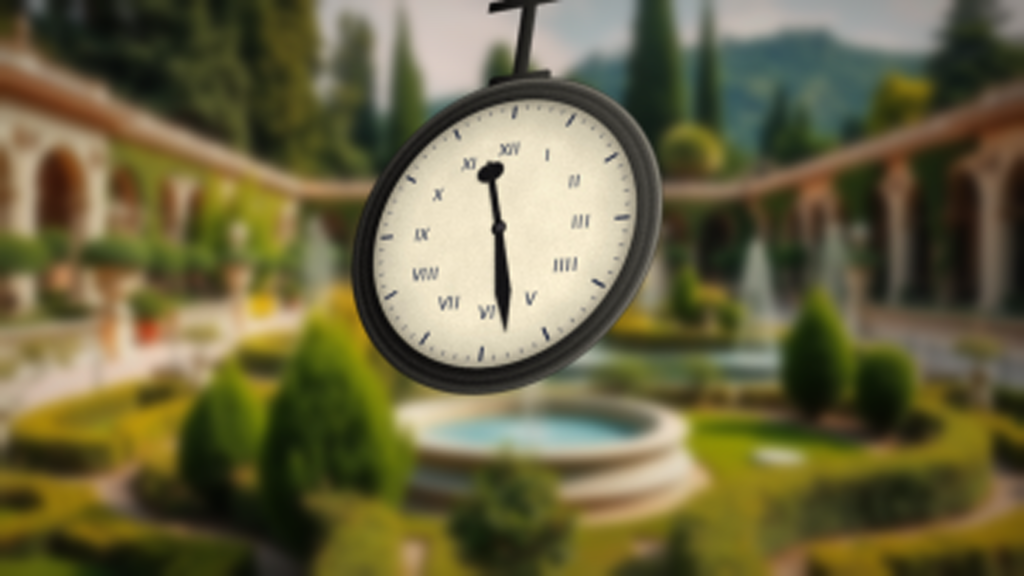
11:28
